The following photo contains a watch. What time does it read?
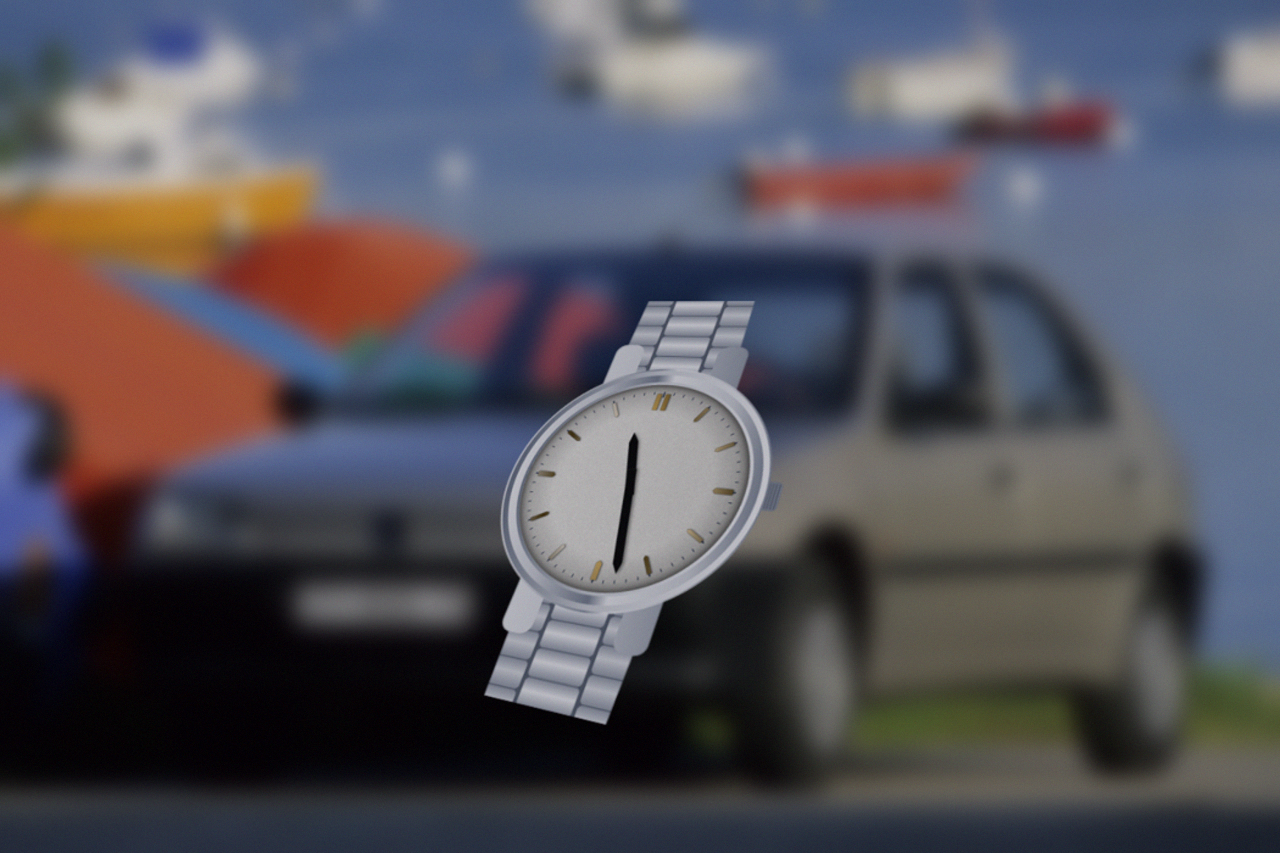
11:28
